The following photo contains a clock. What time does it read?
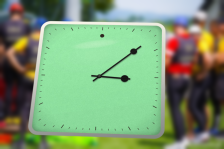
3:08
